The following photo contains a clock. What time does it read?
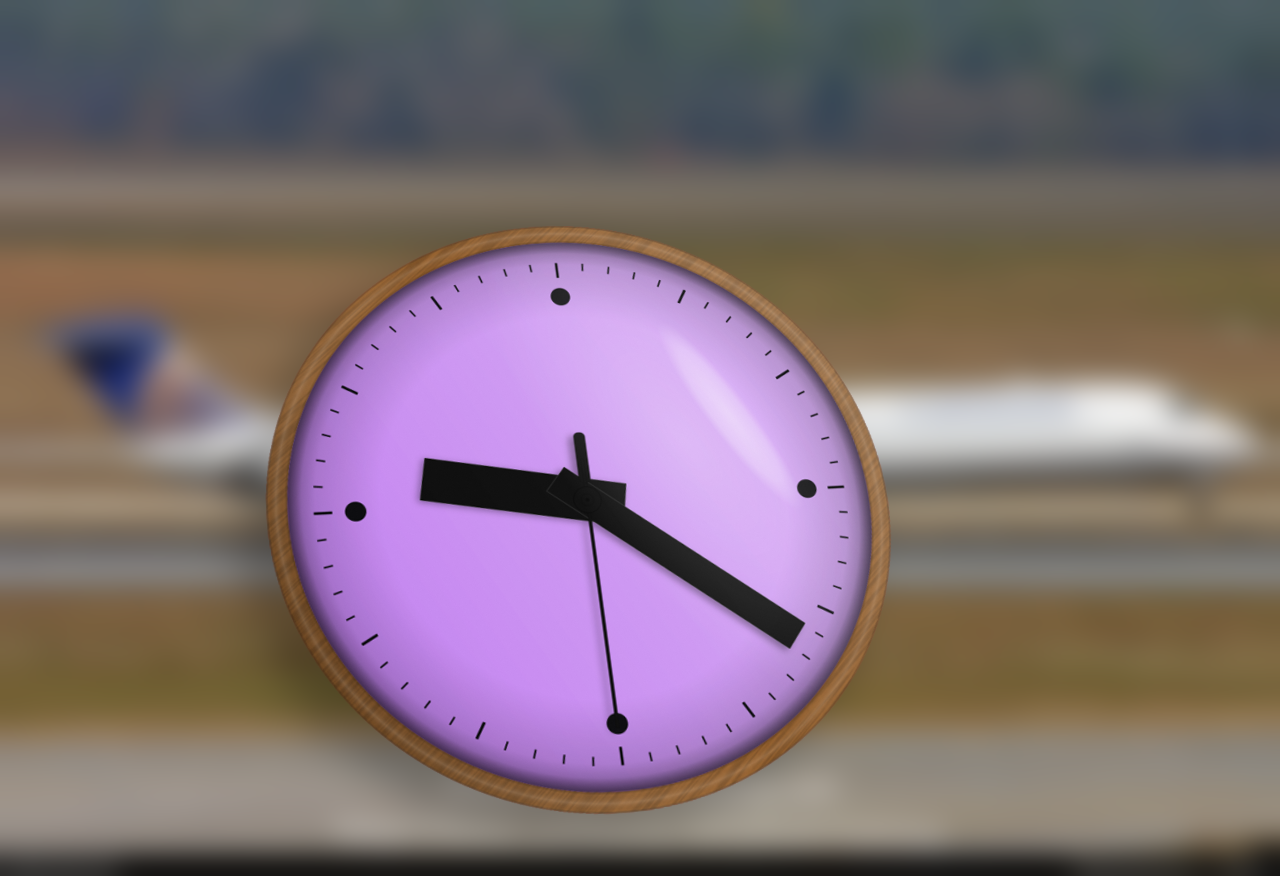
9:21:30
